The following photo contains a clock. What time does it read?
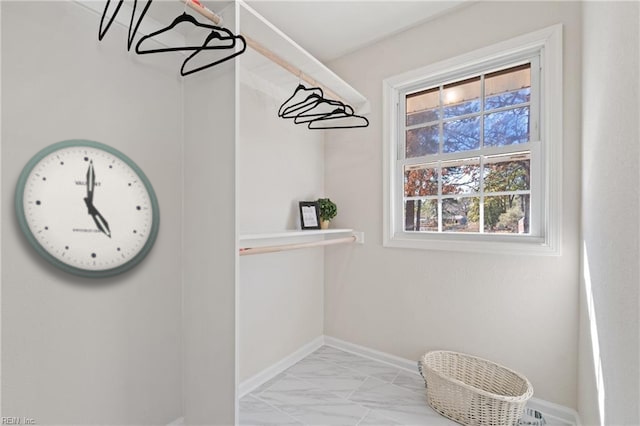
5:01
